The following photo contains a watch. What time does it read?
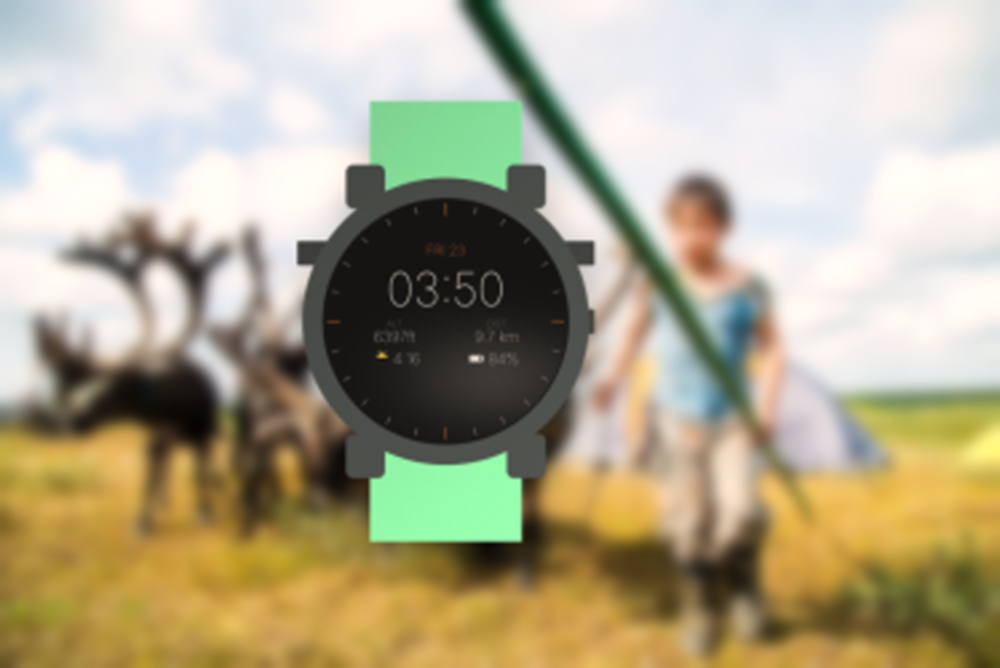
3:50
